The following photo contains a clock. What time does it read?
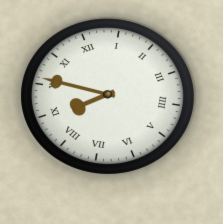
8:51
